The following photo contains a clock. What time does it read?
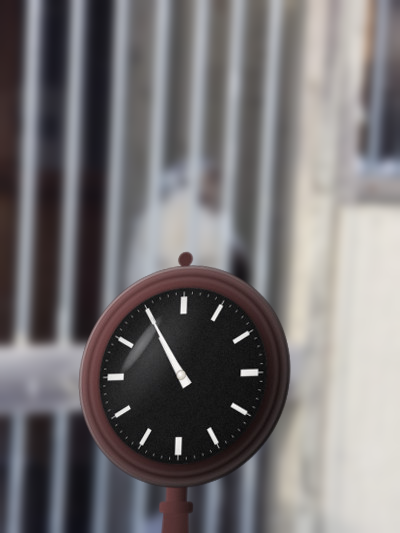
10:55
